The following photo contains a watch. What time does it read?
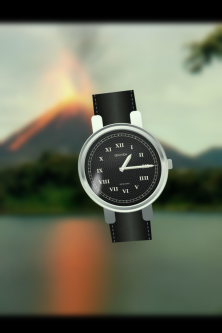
1:15
